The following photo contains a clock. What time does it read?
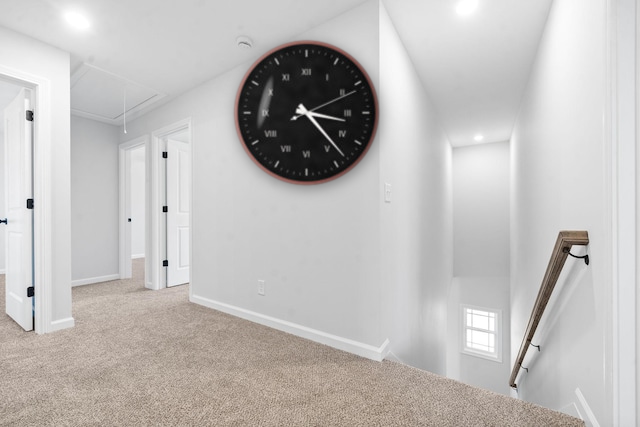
3:23:11
